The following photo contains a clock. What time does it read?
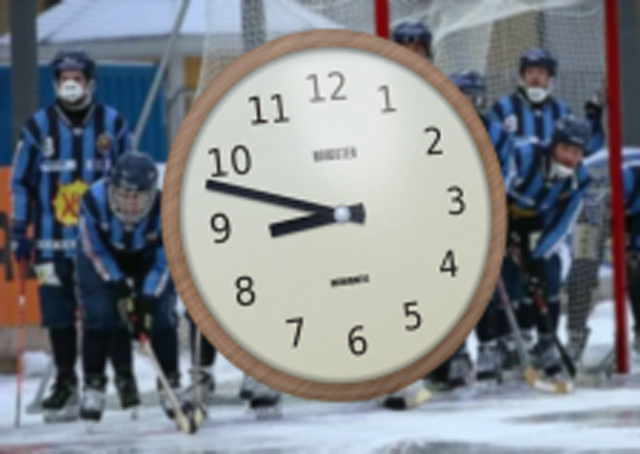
8:48
